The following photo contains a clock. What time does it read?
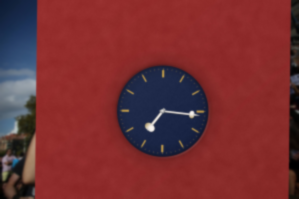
7:16
